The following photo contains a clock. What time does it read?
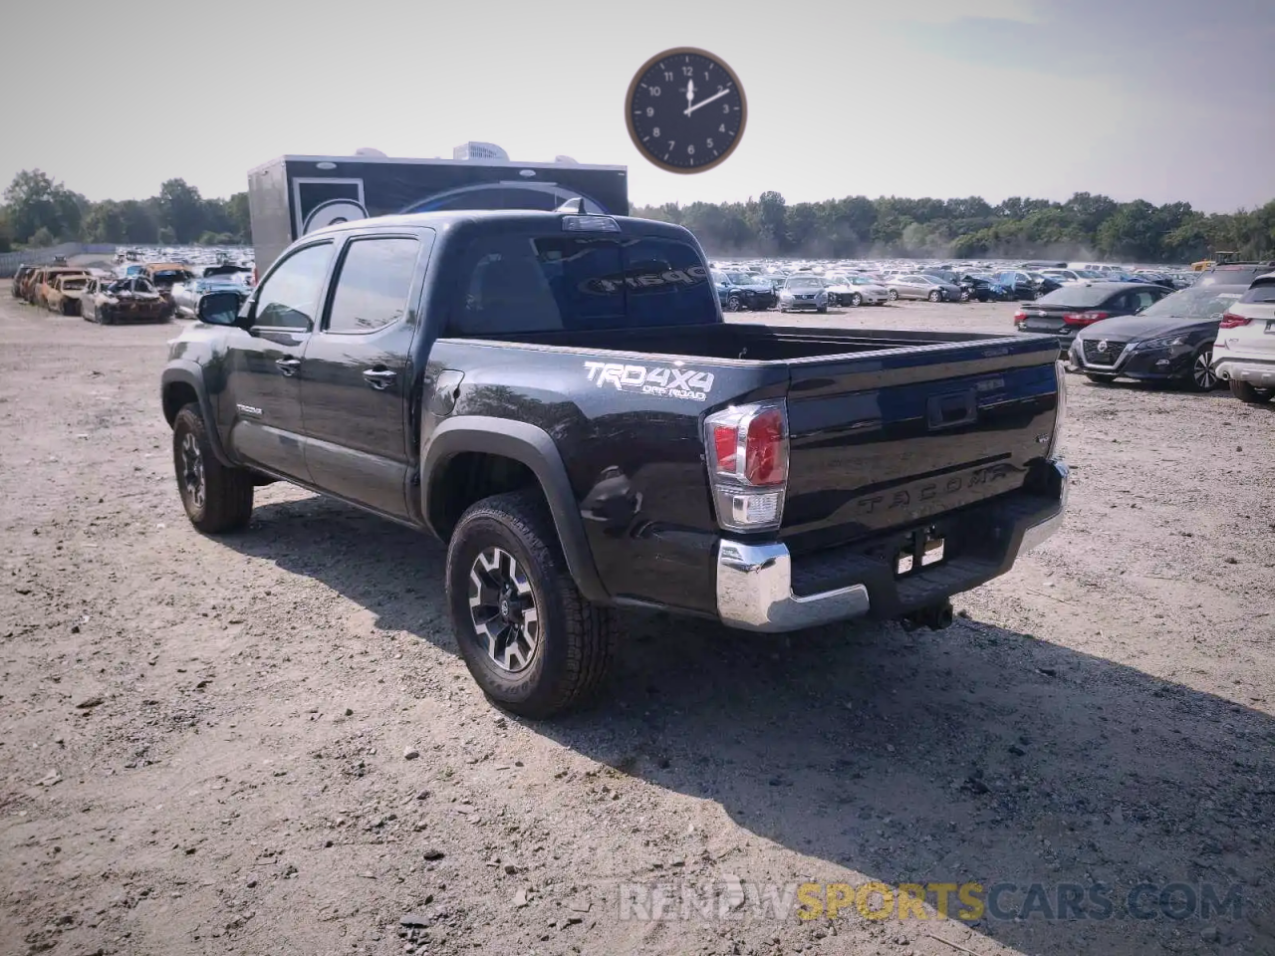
12:11
